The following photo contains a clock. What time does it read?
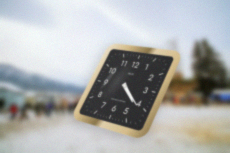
4:21
